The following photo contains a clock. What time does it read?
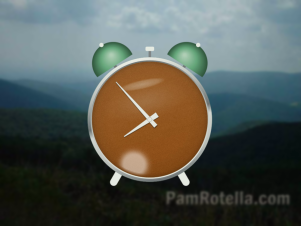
7:53
